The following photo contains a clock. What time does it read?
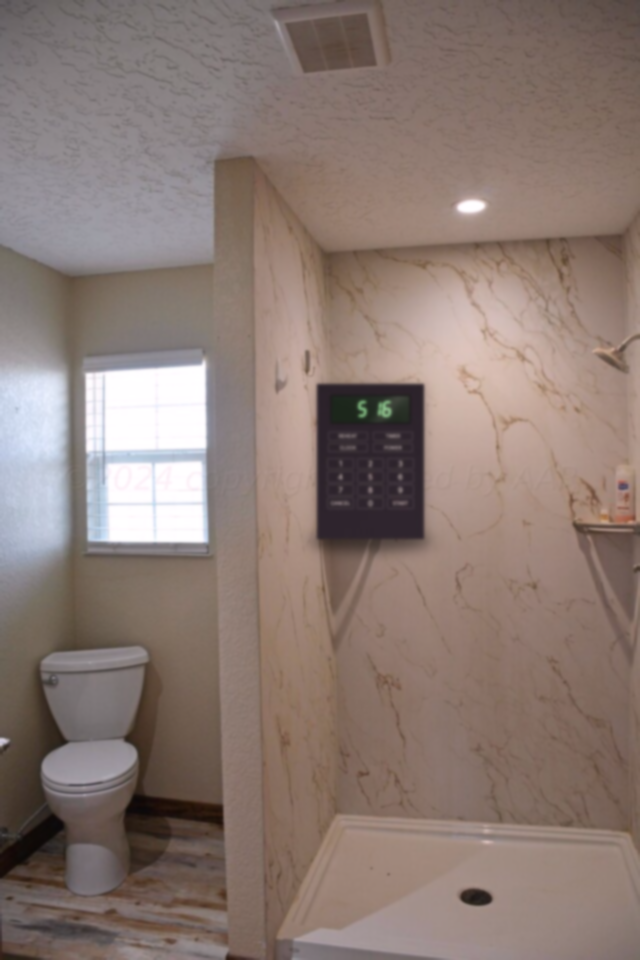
5:16
